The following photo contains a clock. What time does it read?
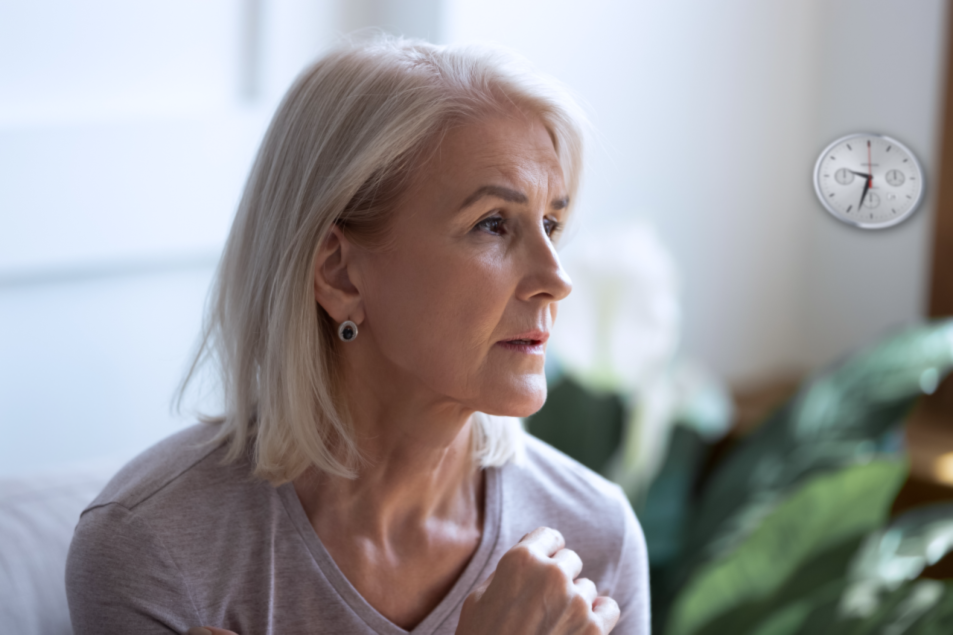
9:33
